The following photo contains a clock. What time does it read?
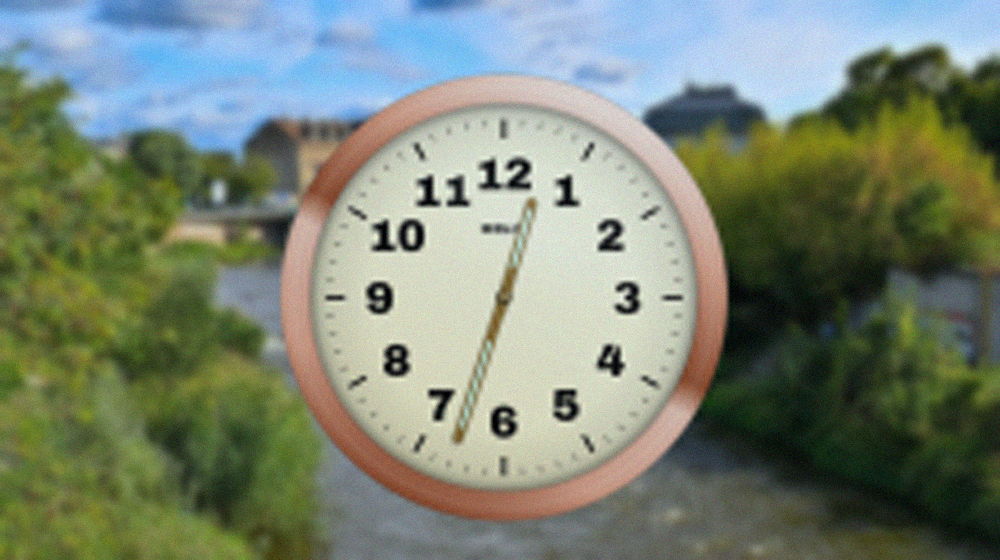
12:33
